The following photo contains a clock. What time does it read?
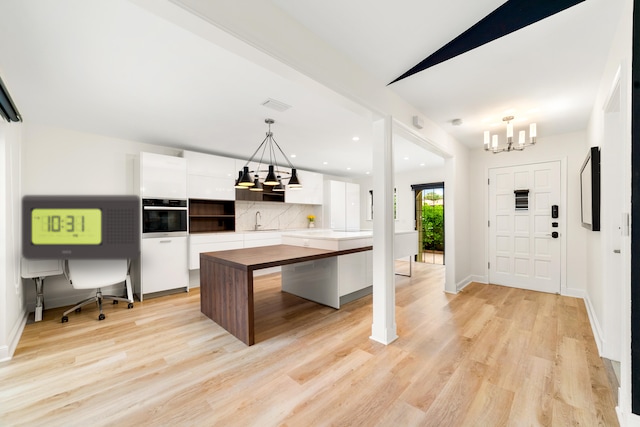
10:31
